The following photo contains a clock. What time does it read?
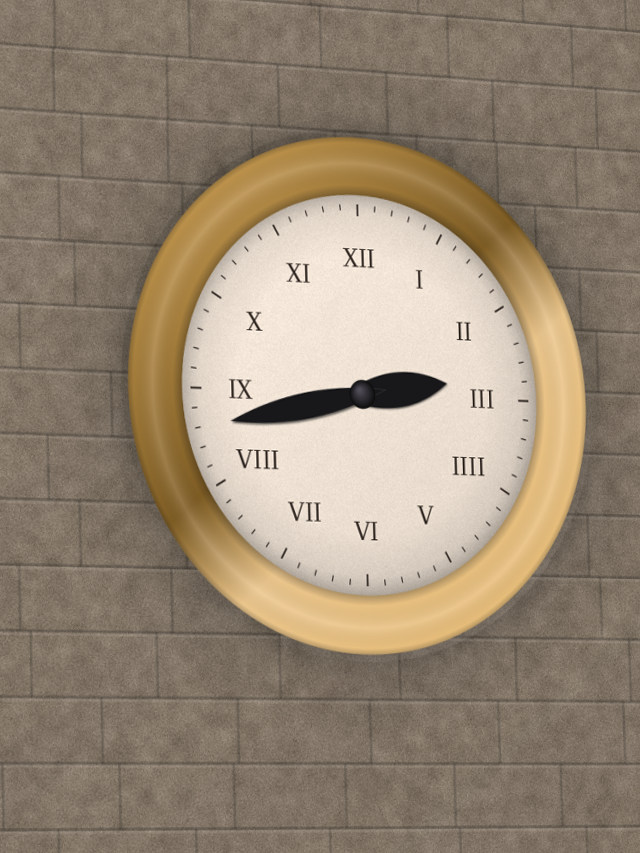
2:43
